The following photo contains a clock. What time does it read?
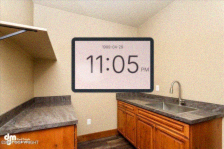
11:05
